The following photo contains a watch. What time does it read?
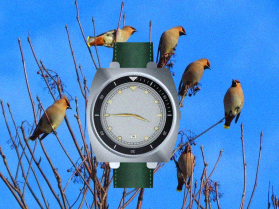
3:45
